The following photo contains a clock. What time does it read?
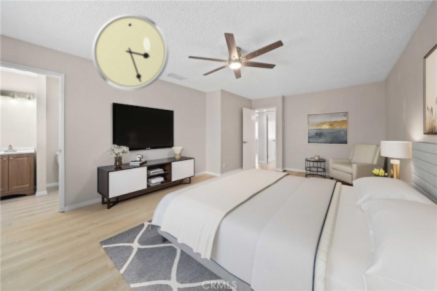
3:27
